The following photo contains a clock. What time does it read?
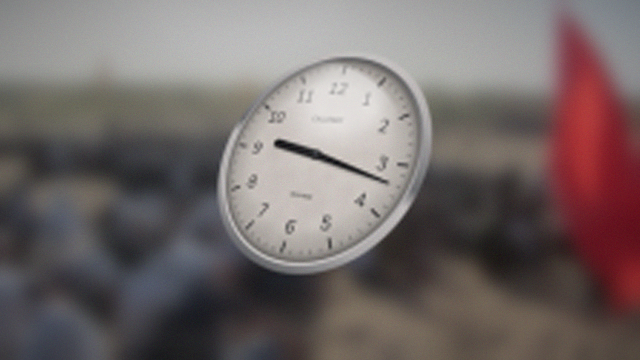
9:17
